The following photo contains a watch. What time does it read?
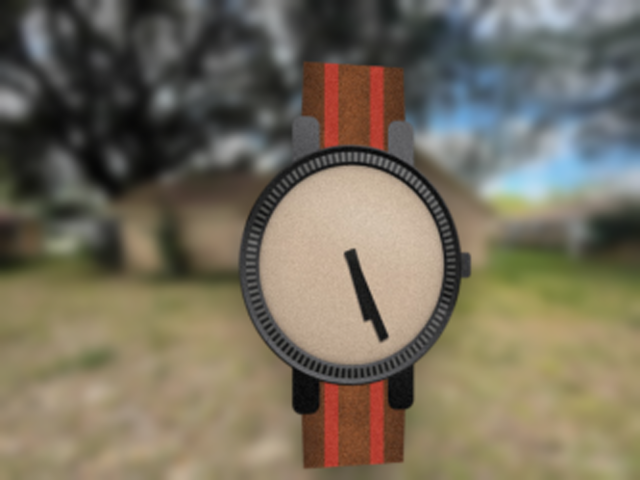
5:26
